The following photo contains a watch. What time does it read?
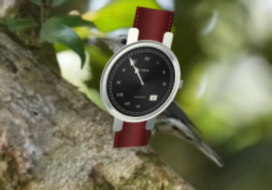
10:54
